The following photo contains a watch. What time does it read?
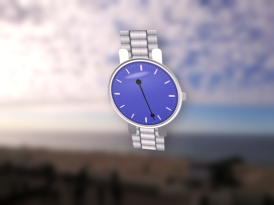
11:27
